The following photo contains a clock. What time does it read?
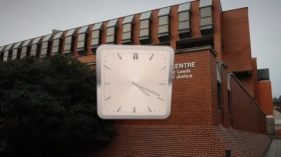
4:19
